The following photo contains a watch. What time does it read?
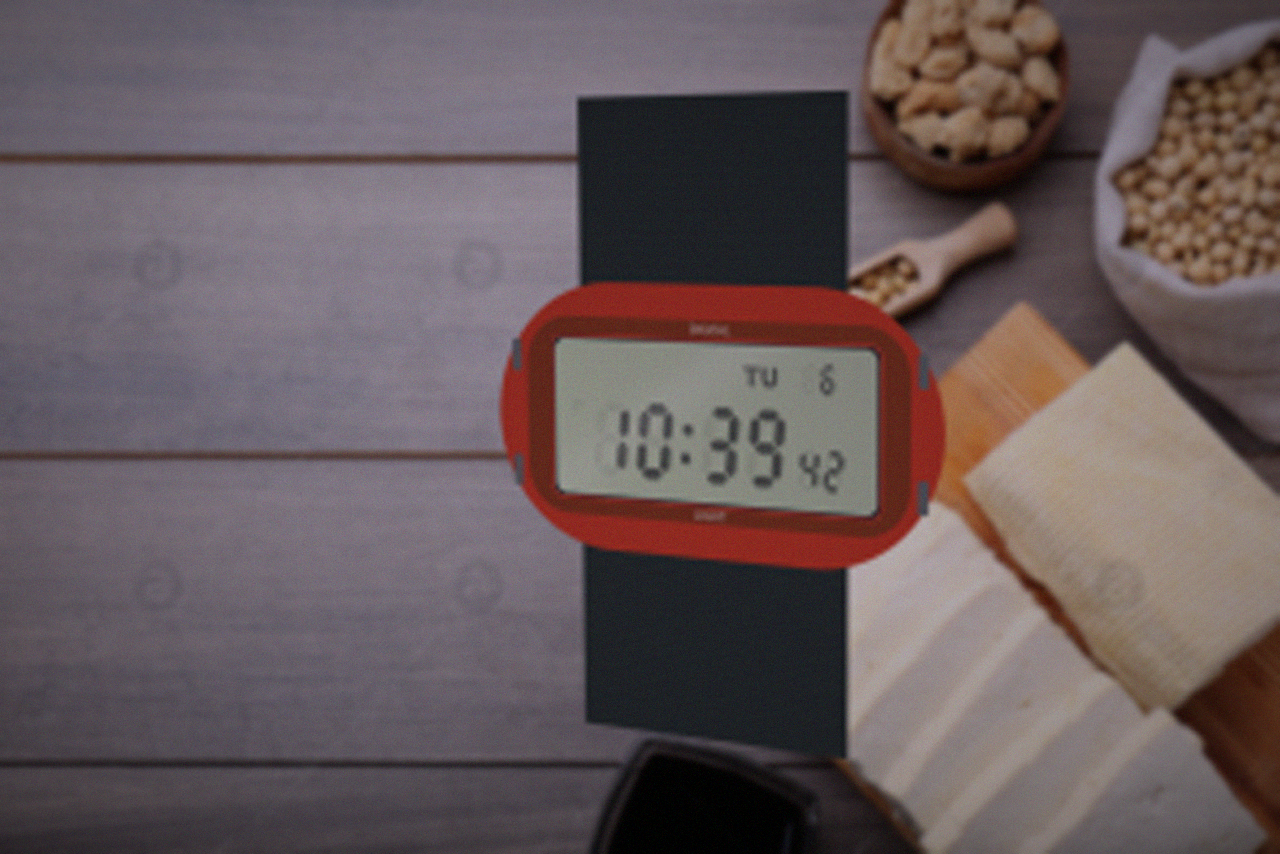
10:39:42
